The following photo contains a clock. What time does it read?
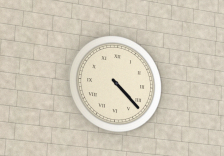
4:22
